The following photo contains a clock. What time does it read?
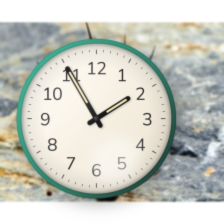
1:55
